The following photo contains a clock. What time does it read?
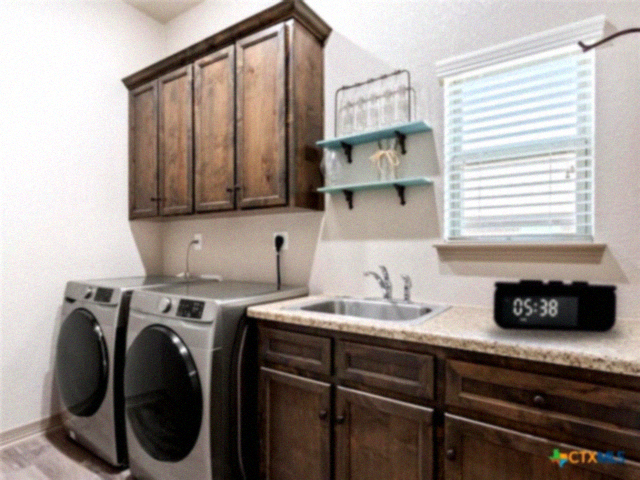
5:38
